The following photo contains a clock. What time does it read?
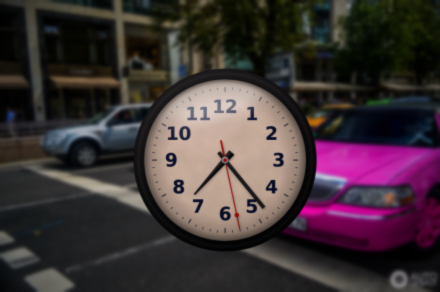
7:23:28
